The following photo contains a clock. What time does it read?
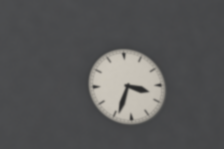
3:34
